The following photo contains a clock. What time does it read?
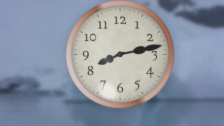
8:13
